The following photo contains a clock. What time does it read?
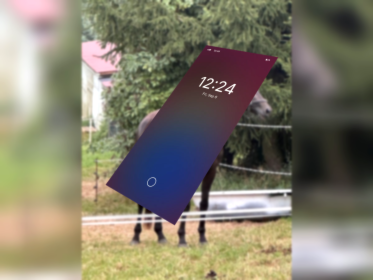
12:24
